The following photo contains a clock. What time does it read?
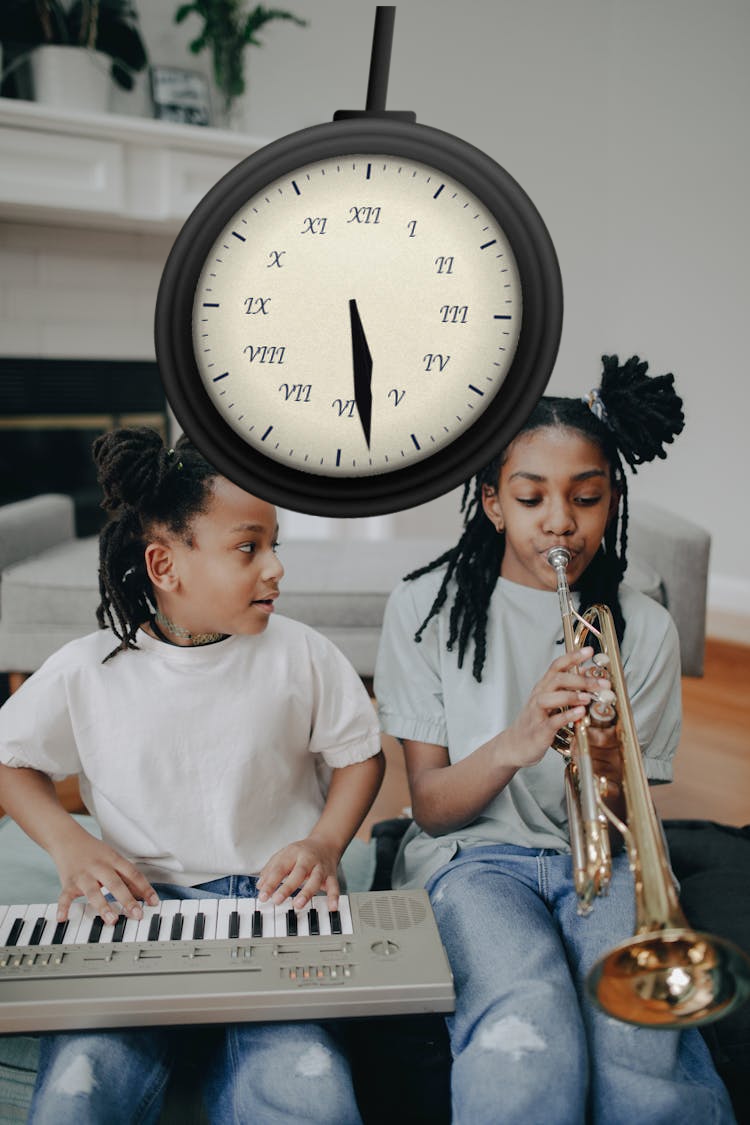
5:28
